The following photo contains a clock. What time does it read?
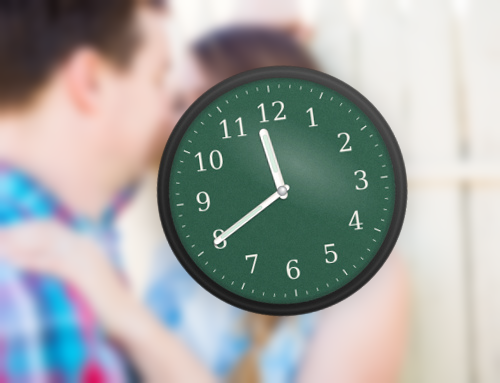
11:40
